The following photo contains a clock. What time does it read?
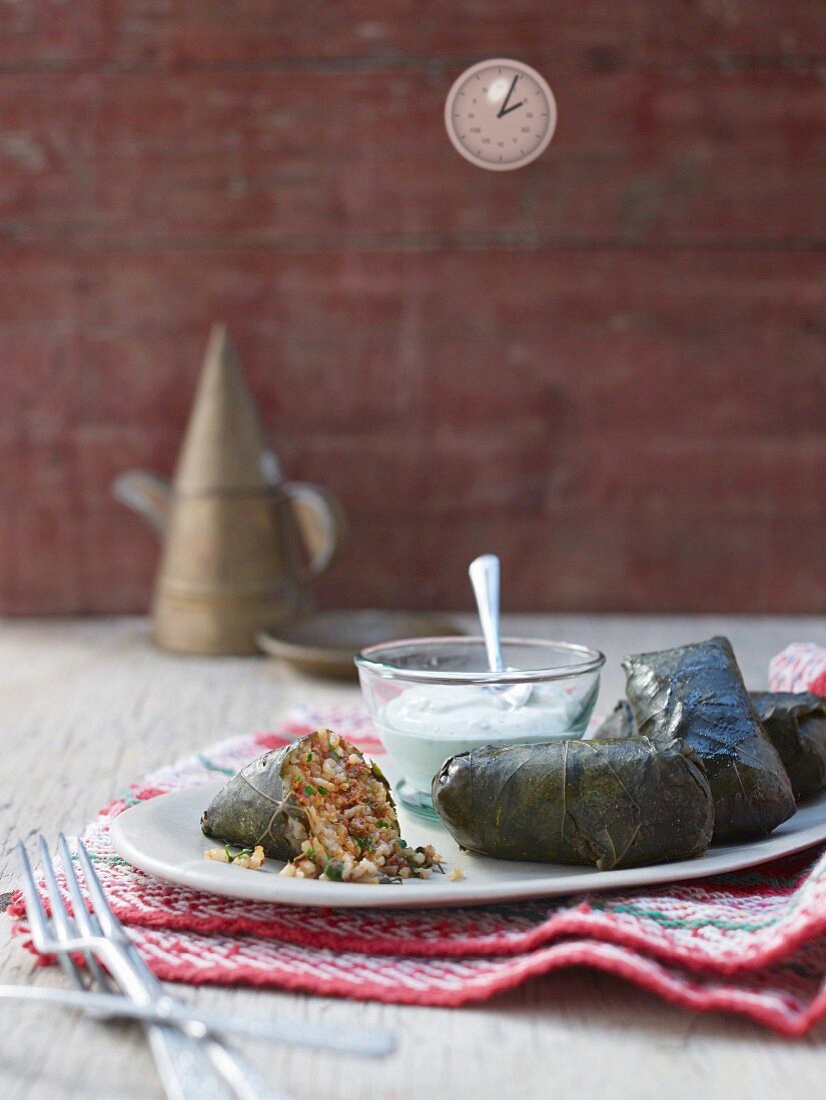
2:04
